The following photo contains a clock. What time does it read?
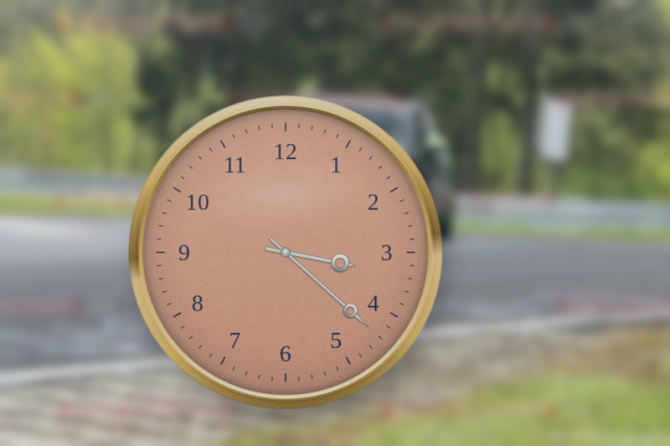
3:22
